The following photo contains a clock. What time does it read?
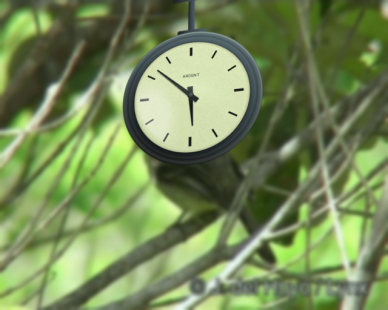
5:52
